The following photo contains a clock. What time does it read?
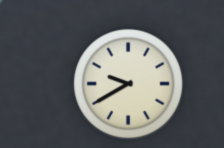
9:40
